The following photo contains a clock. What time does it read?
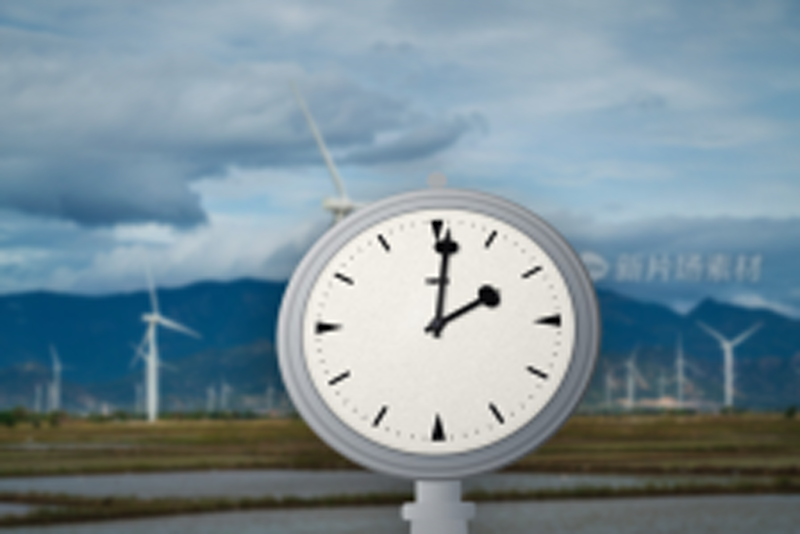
2:01
